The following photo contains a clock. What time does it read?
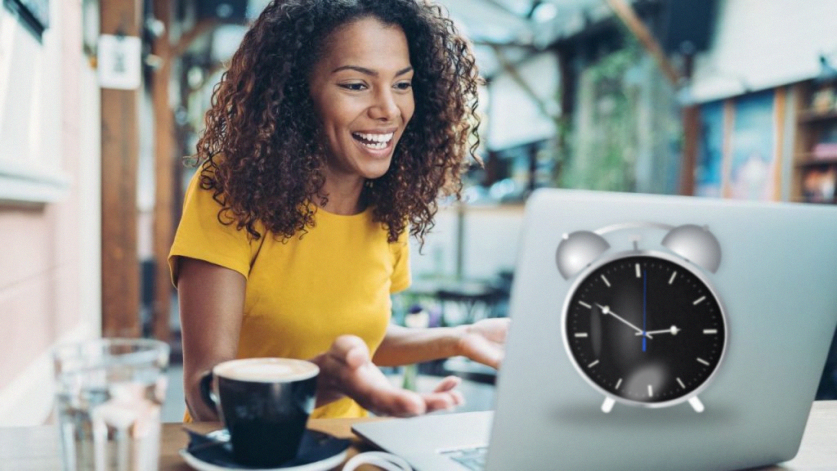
2:51:01
